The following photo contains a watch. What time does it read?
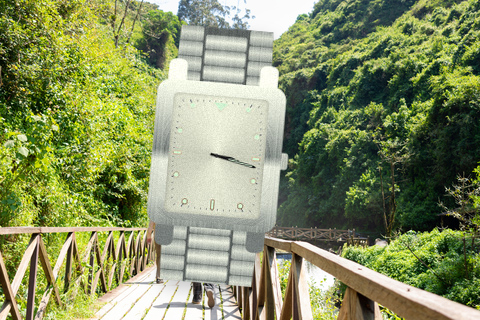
3:17
